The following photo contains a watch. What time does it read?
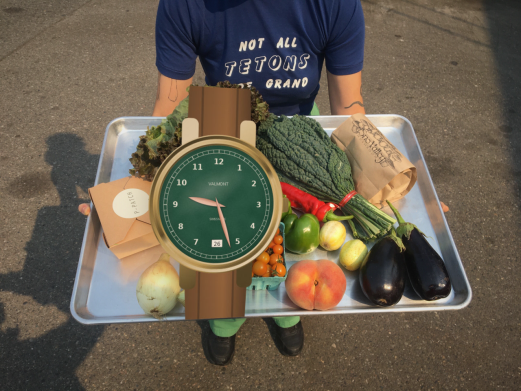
9:27
